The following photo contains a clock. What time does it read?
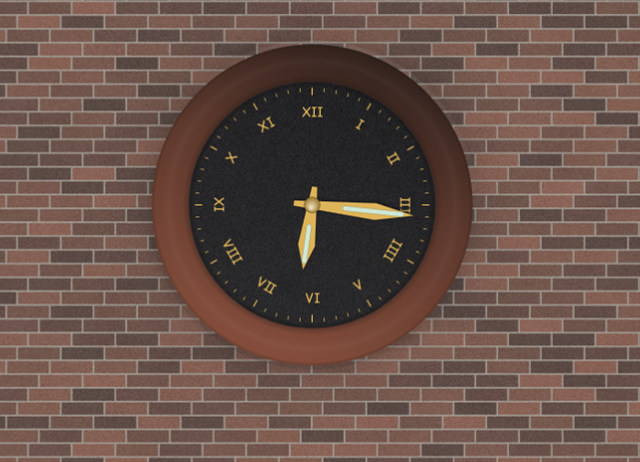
6:16
